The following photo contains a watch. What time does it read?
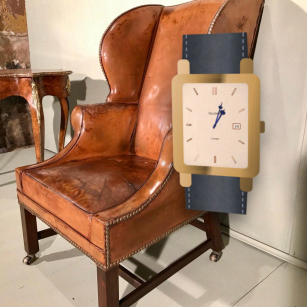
1:03
